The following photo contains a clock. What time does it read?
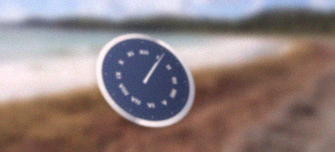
1:06
